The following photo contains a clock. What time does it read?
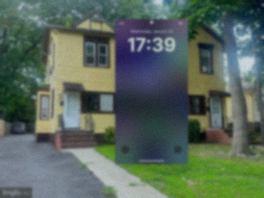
17:39
